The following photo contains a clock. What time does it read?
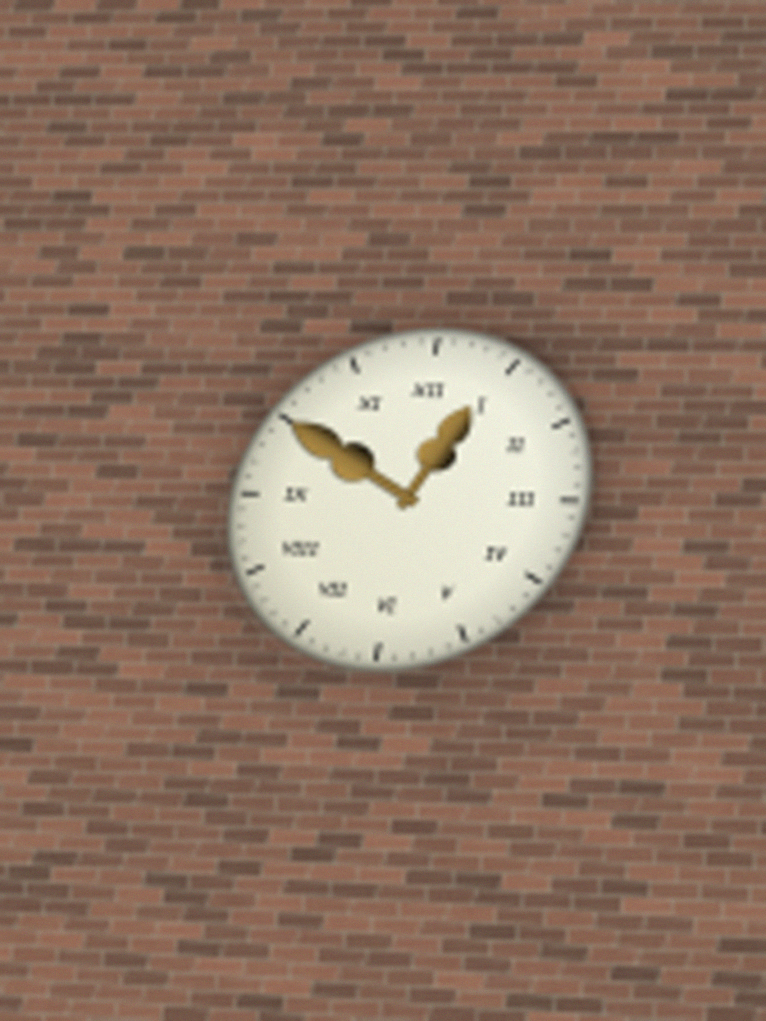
12:50
